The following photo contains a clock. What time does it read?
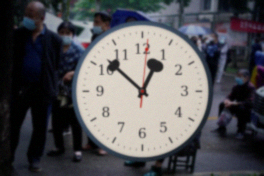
12:52:01
